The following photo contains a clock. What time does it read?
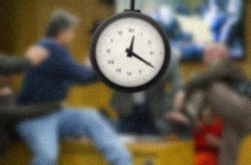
12:20
